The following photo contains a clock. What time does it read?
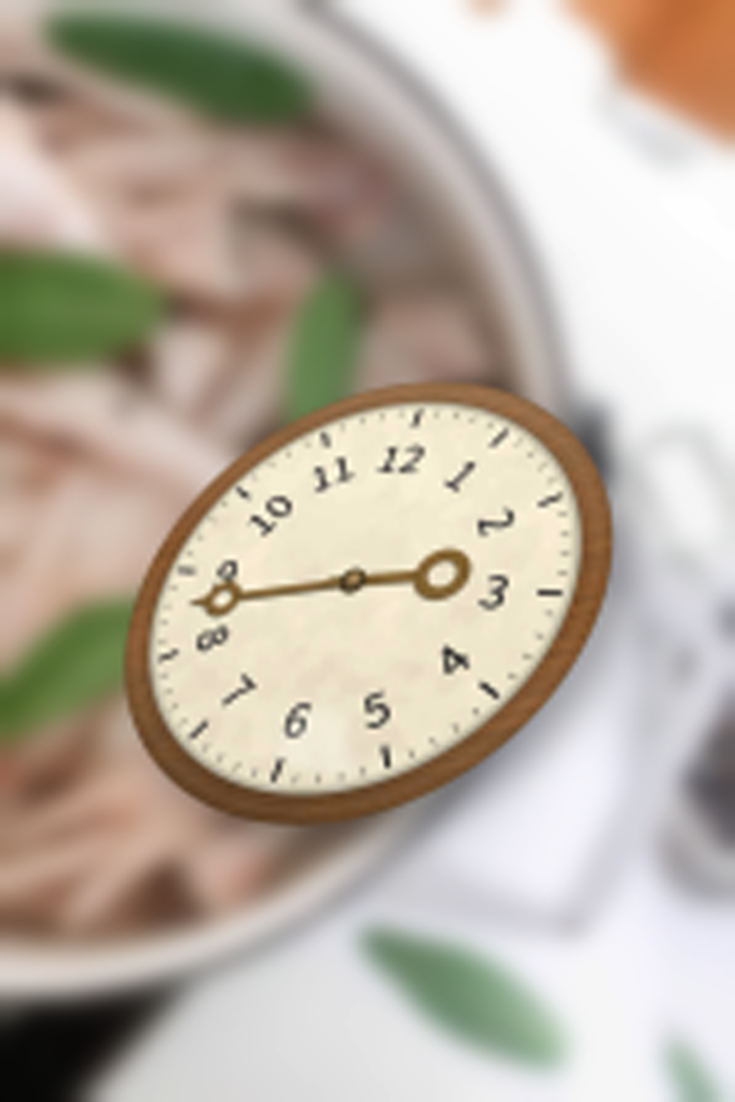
2:43
